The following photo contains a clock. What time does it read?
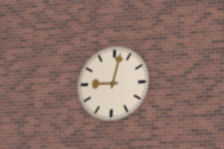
9:02
